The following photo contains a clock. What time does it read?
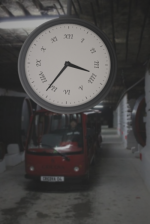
3:36
